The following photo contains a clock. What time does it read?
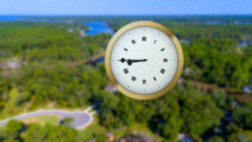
8:45
